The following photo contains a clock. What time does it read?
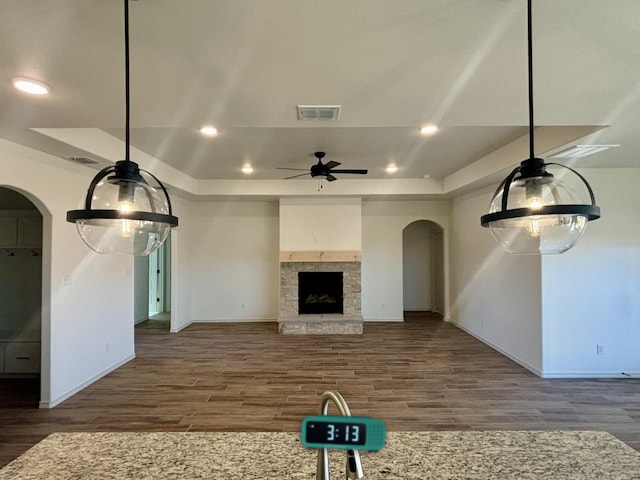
3:13
